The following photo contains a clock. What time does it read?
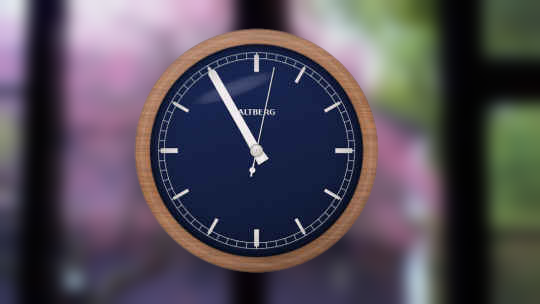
10:55:02
